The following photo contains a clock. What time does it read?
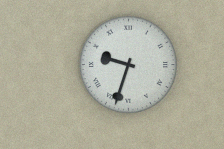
9:33
